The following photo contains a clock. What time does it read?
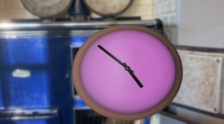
4:52
